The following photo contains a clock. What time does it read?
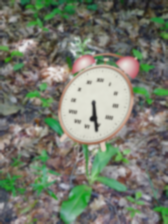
5:26
